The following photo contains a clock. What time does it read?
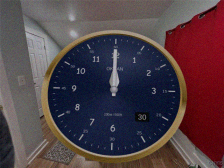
12:00
